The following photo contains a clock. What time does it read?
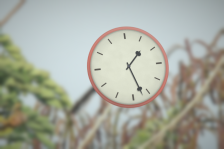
1:27
